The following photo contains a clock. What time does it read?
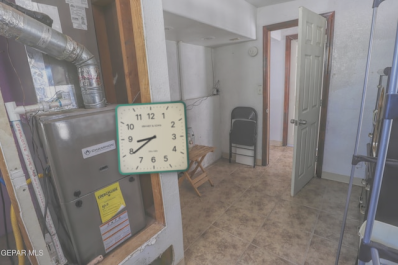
8:39
